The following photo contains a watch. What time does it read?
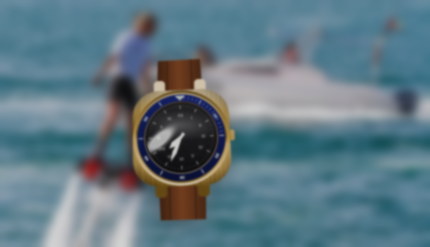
7:34
